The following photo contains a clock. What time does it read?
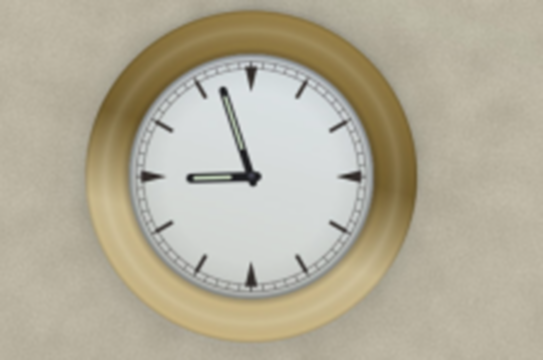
8:57
